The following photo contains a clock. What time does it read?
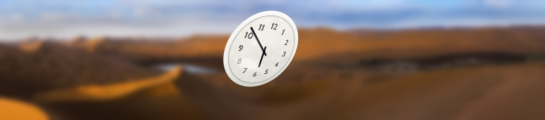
5:52
